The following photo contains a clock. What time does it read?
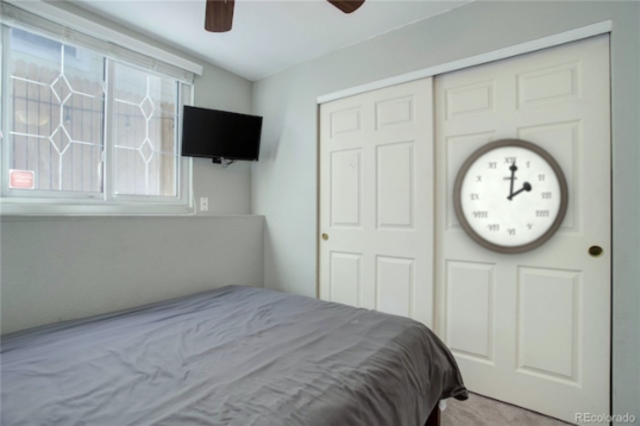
2:01
